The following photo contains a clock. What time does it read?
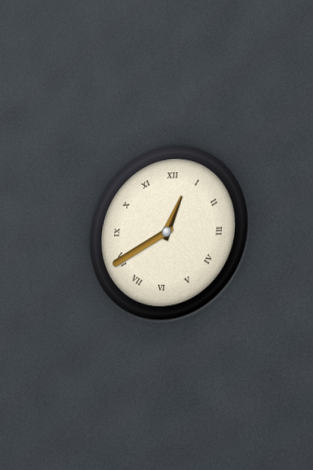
12:40
